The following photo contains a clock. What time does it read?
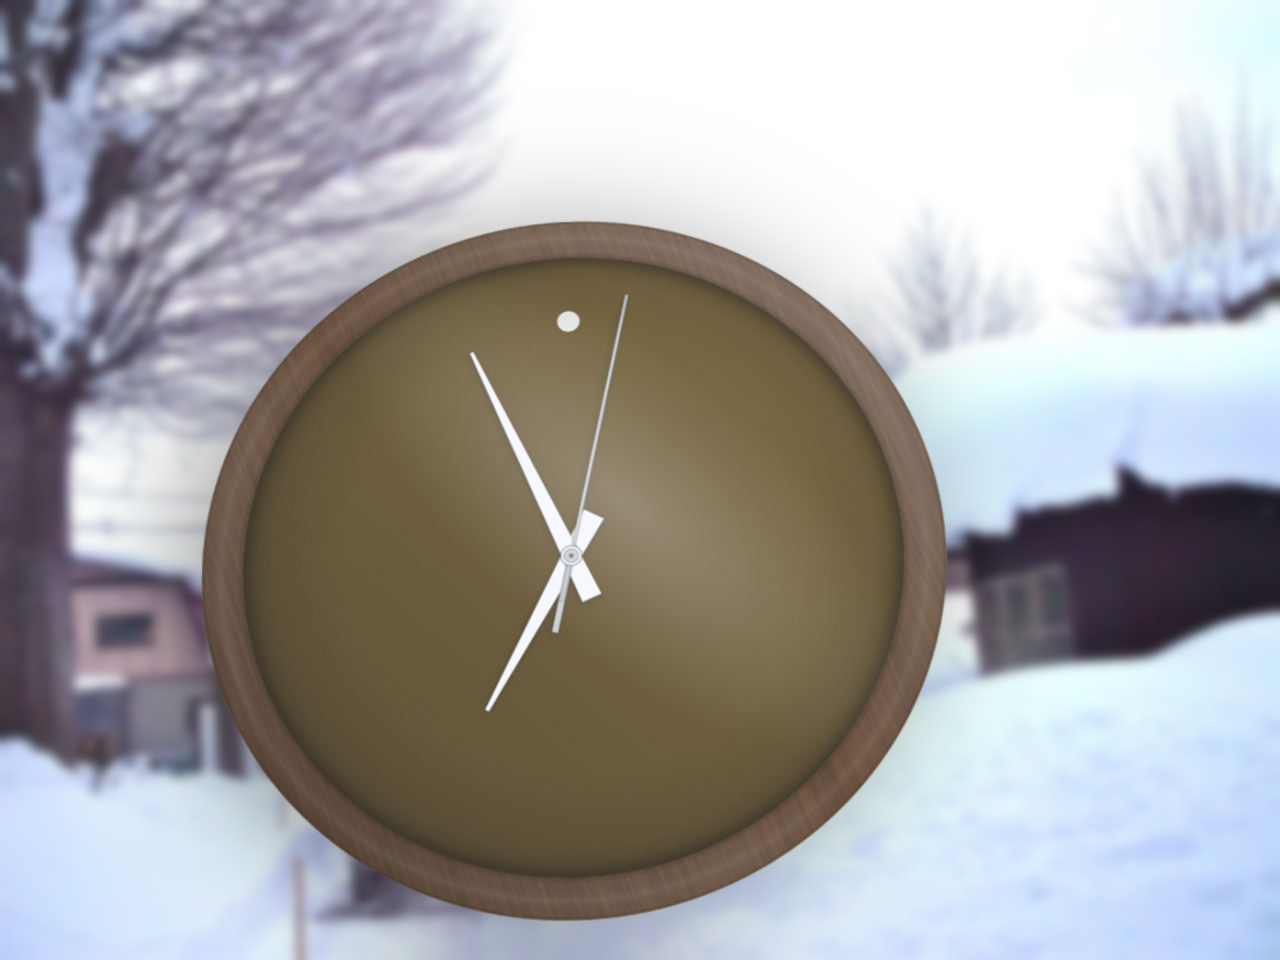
6:56:02
